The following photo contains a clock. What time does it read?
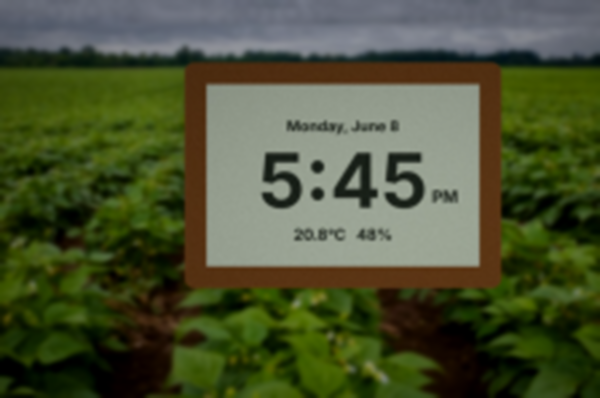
5:45
